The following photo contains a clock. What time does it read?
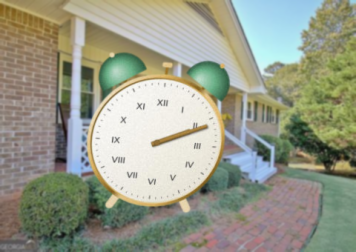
2:11
